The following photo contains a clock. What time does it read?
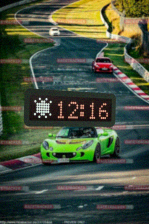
12:16
